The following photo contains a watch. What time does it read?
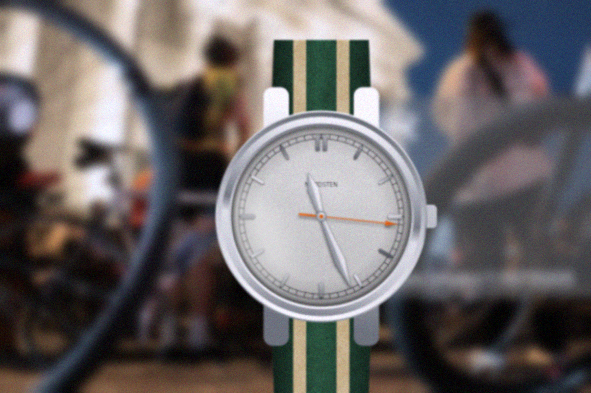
11:26:16
